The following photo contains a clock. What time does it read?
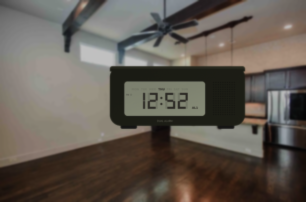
12:52
